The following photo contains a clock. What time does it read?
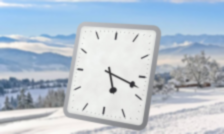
5:18
